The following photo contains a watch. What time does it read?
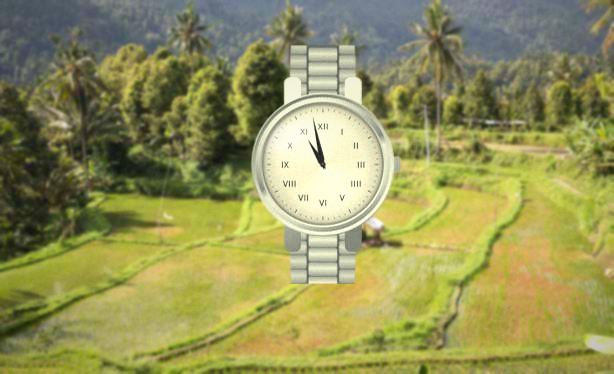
10:58
